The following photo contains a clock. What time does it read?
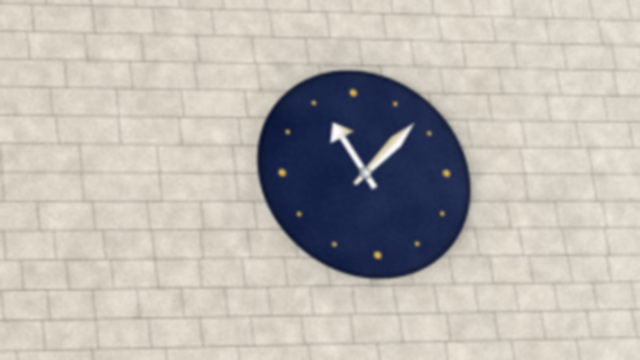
11:08
